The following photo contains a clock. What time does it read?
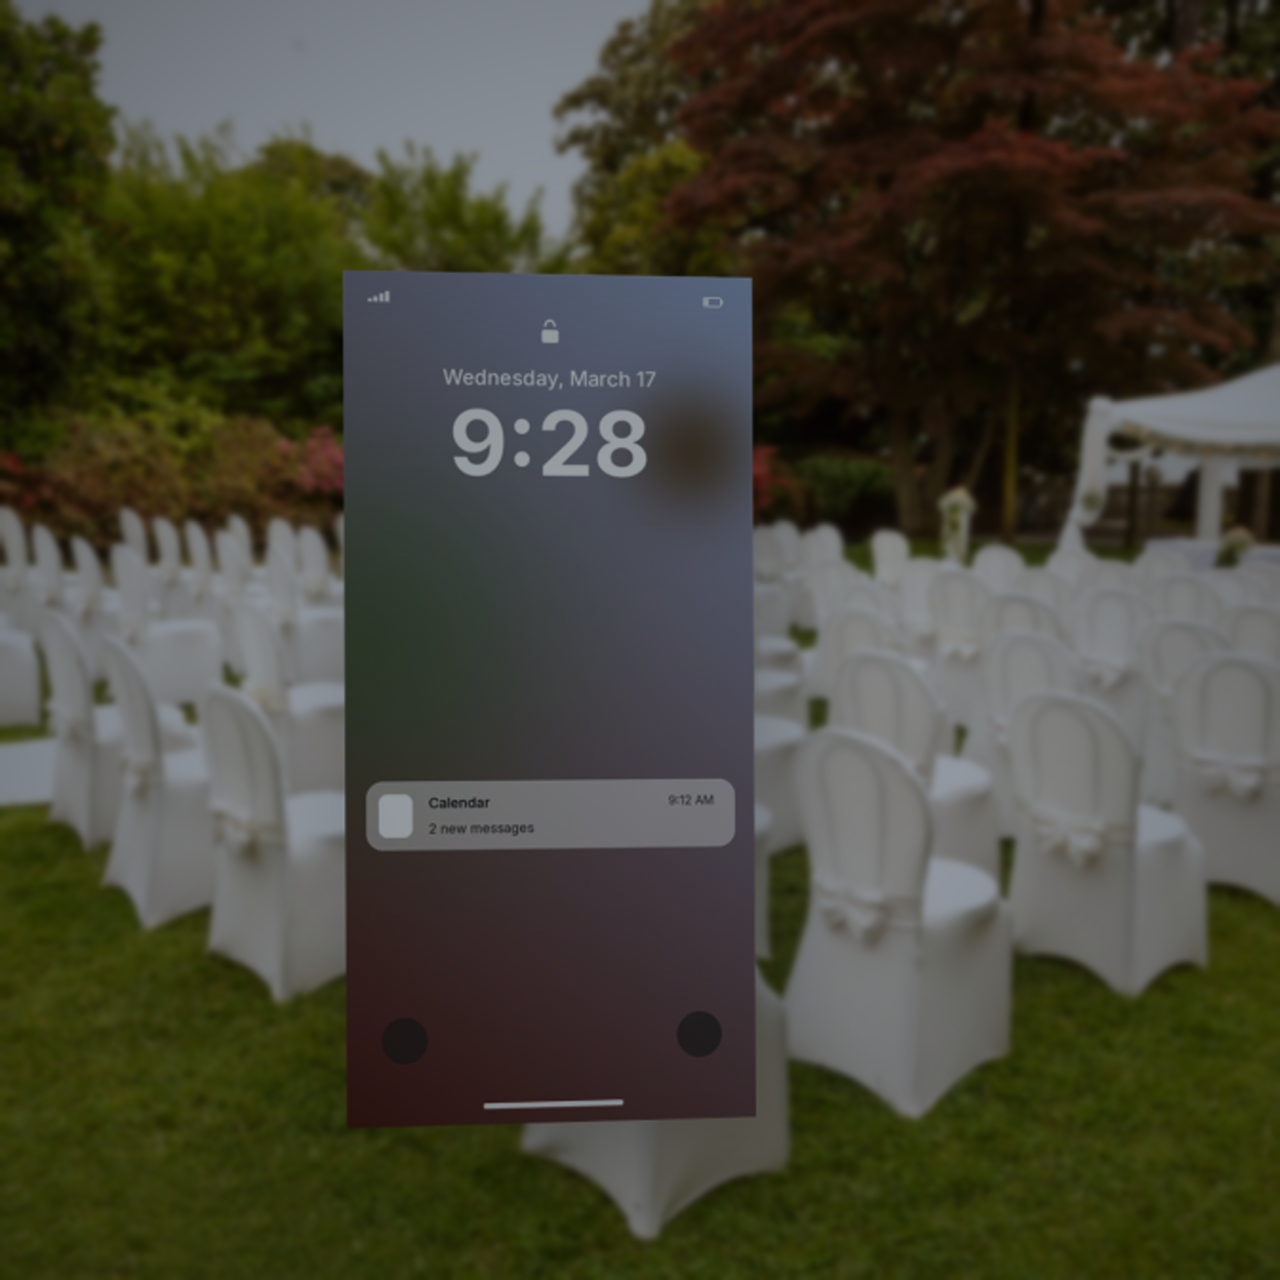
9:28
